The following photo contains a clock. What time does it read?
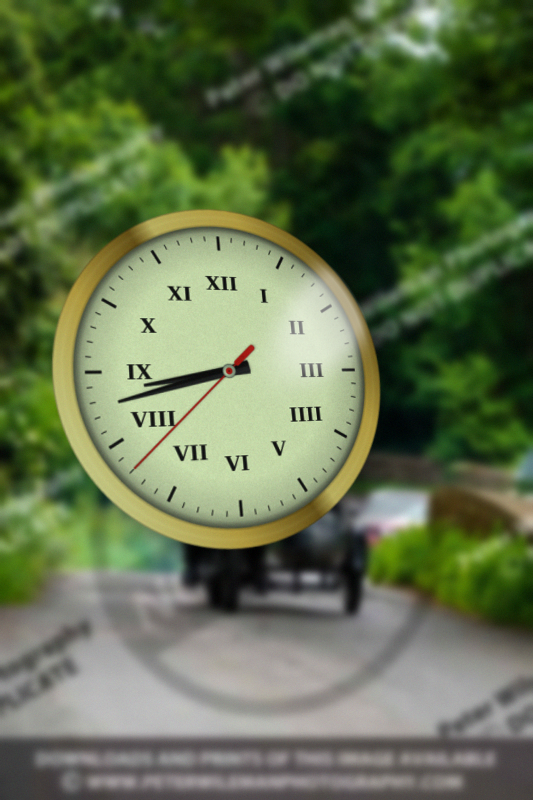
8:42:38
